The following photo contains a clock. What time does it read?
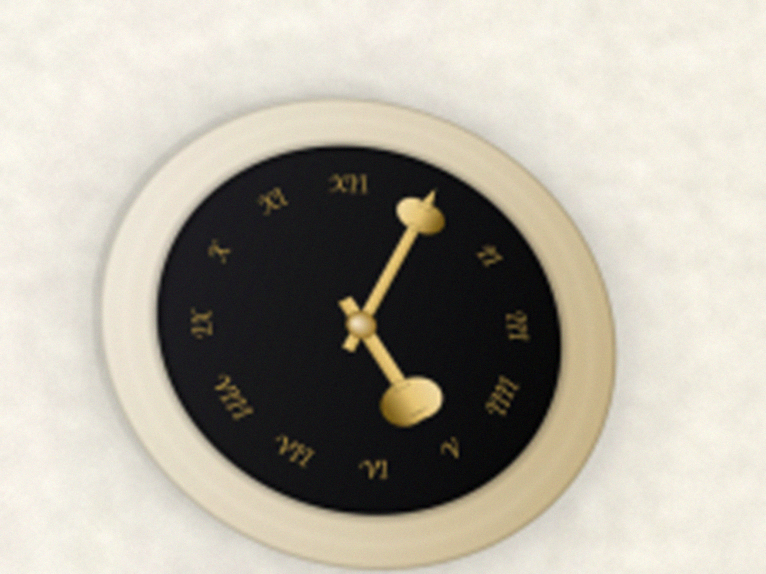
5:05
